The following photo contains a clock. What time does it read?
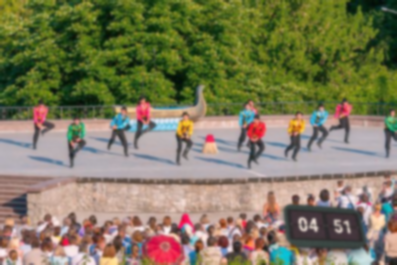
4:51
